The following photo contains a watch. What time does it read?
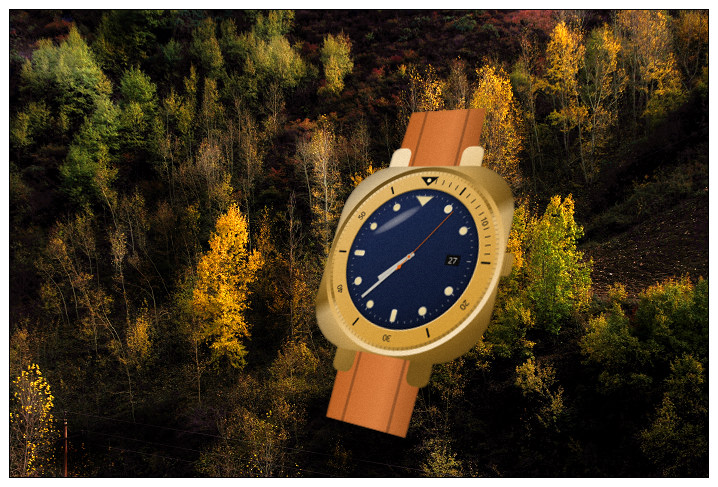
7:37:06
